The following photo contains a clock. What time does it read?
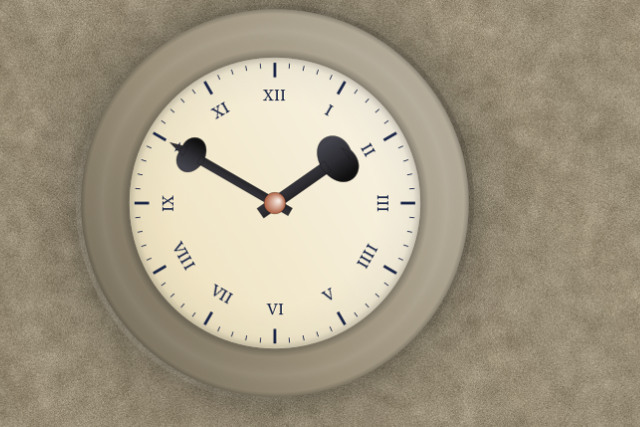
1:50
